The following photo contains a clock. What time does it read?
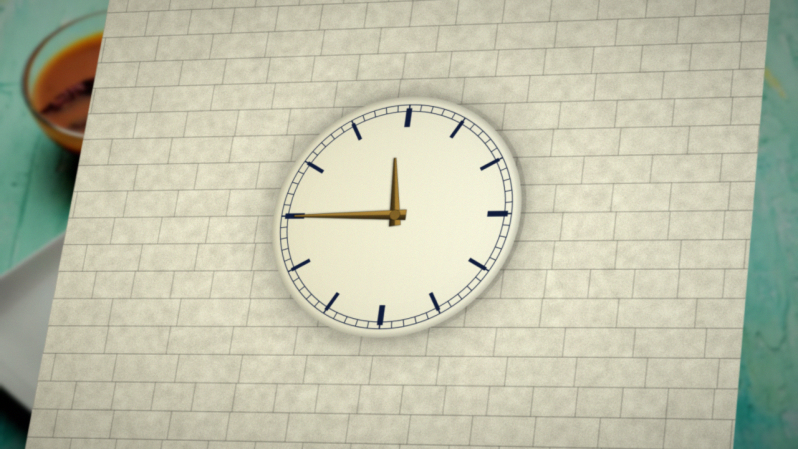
11:45
